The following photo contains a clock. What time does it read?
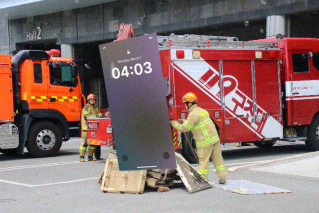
4:03
